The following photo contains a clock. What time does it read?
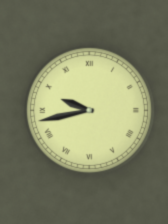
9:43
